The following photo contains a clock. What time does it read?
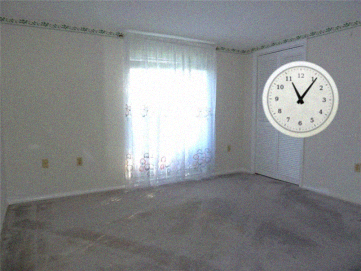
11:06
